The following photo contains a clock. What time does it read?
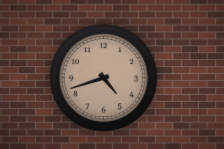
4:42
